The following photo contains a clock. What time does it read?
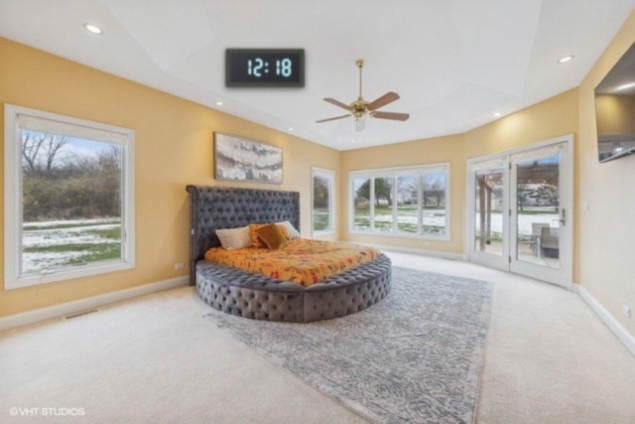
12:18
